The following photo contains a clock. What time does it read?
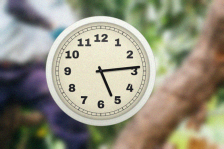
5:14
